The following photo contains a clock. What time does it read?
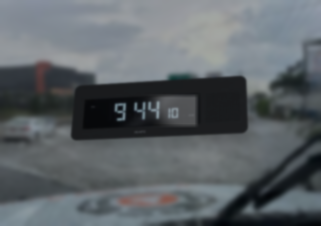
9:44
